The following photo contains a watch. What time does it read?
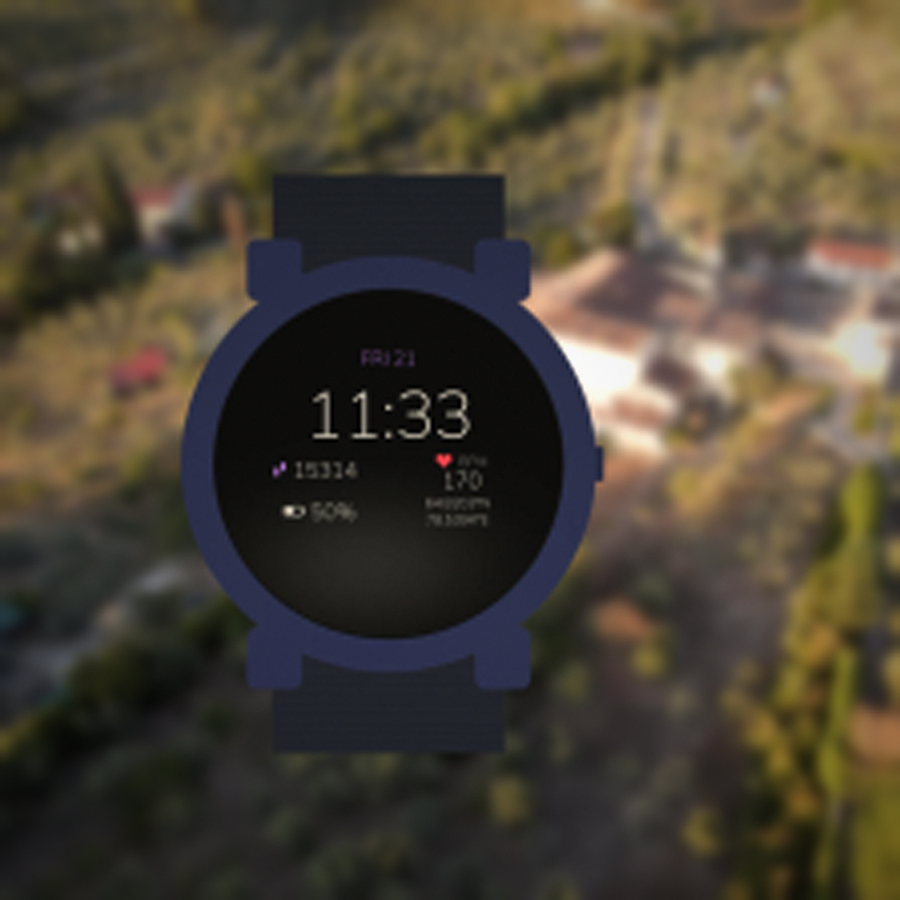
11:33
